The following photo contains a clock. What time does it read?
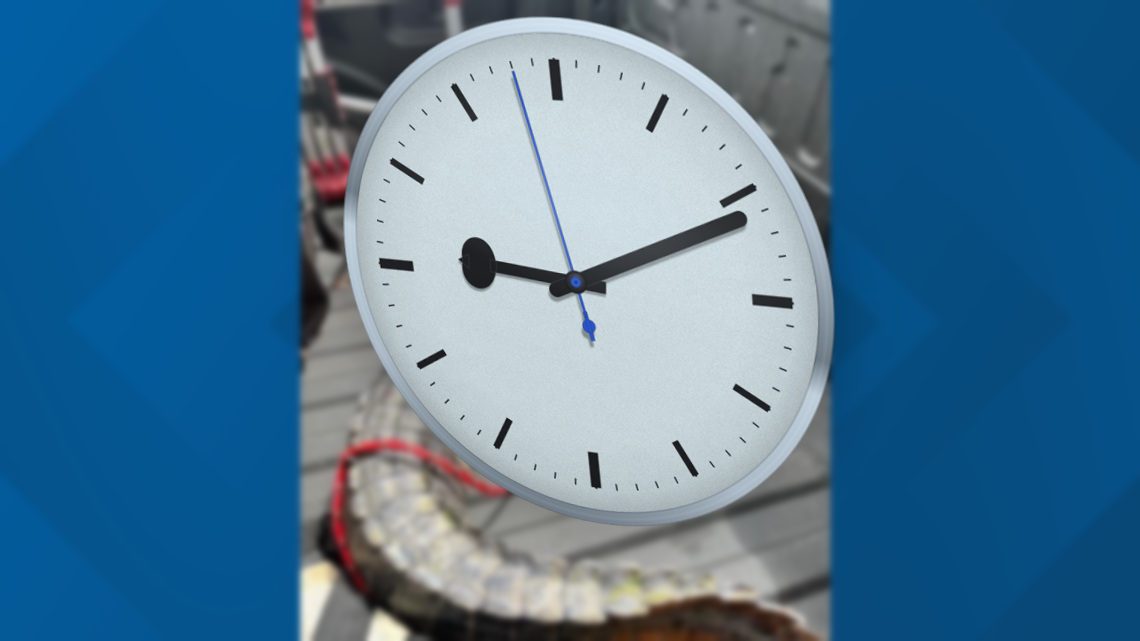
9:10:58
